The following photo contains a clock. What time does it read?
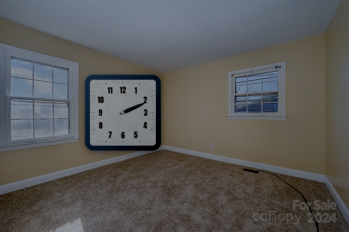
2:11
